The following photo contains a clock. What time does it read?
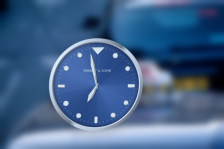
6:58
